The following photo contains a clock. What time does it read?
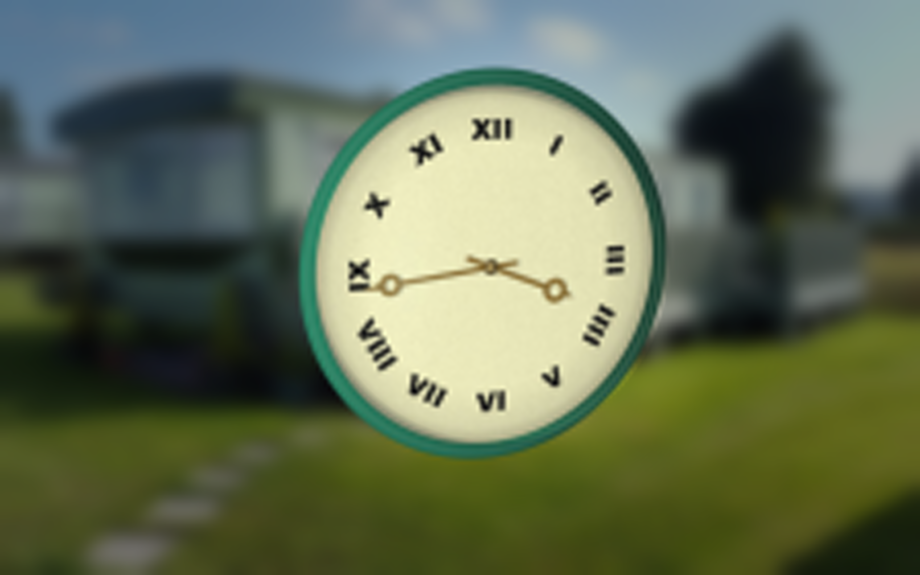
3:44
